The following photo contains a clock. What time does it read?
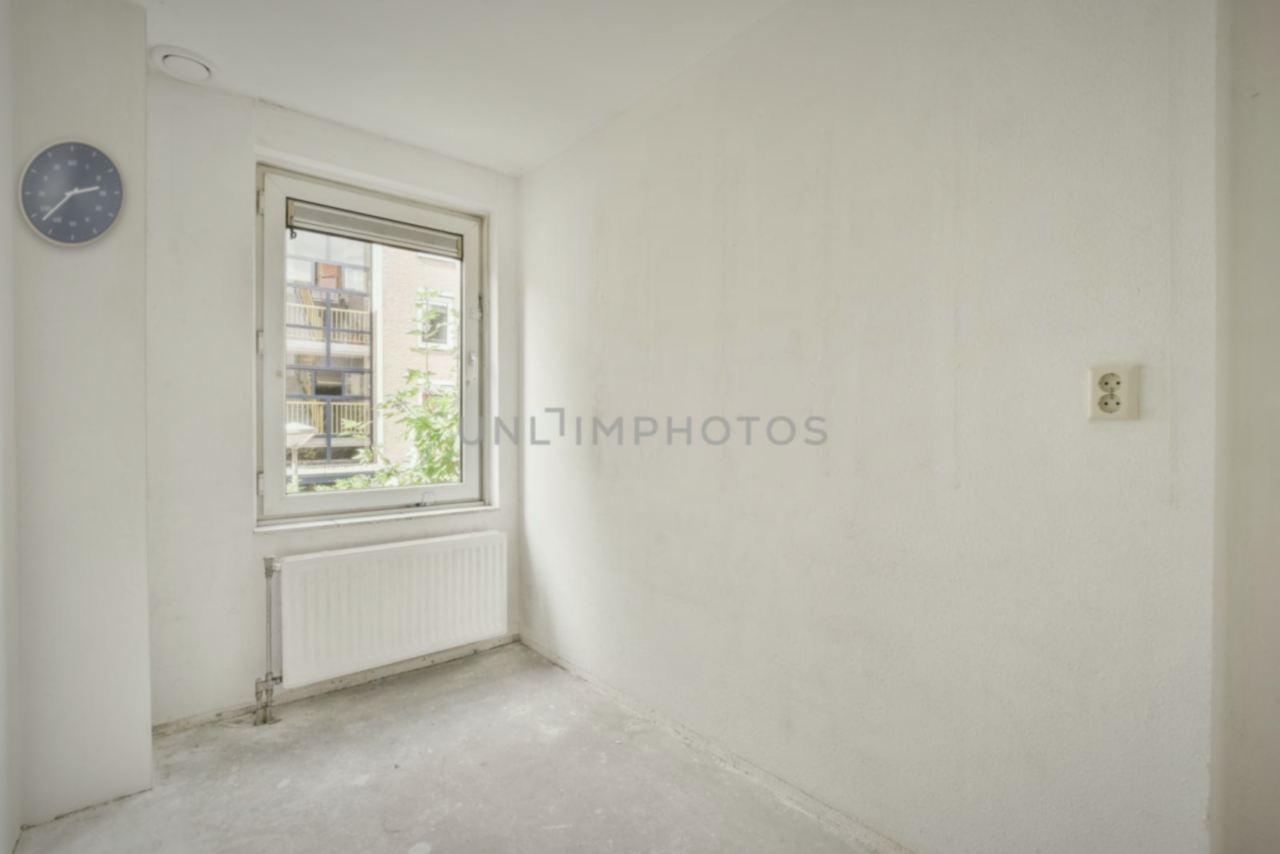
2:38
